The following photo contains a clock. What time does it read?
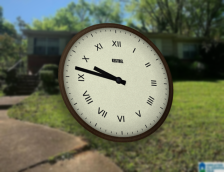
9:47
